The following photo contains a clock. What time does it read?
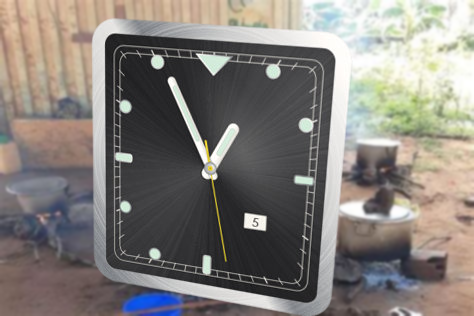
12:55:28
